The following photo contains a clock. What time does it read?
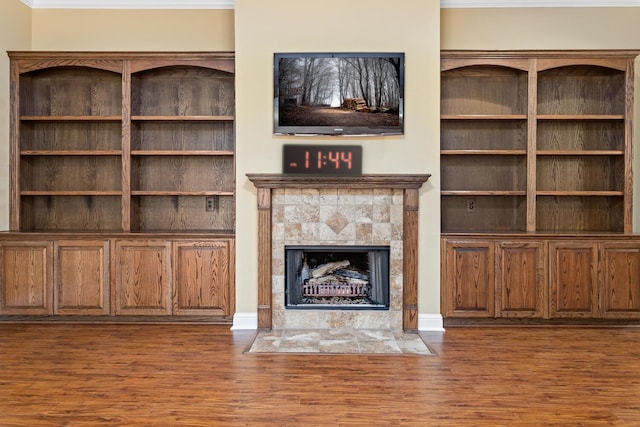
11:44
